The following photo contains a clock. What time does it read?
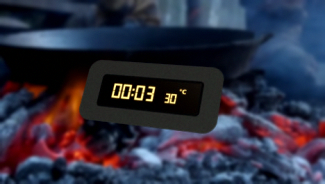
0:03
